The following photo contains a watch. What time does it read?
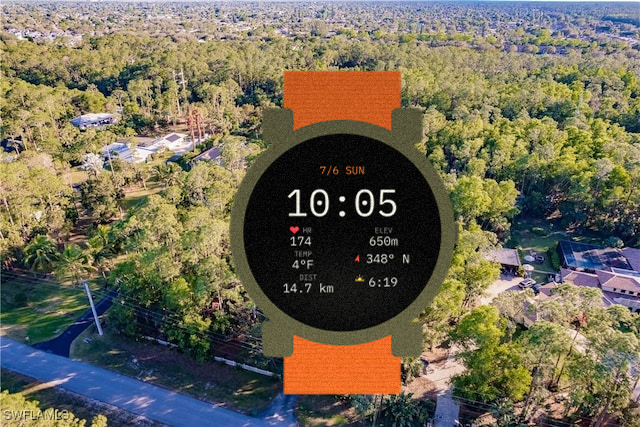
10:05
